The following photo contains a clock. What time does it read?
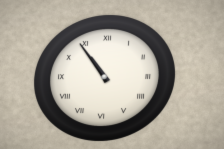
10:54
